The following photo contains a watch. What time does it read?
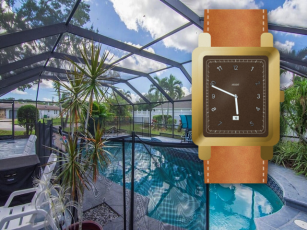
5:49
